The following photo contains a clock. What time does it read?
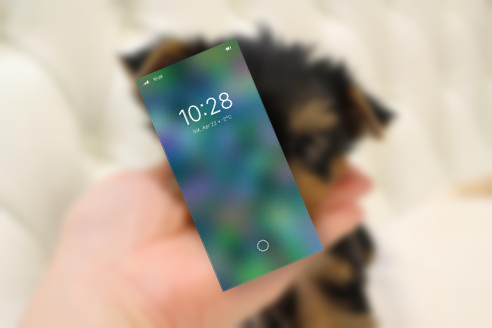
10:28
